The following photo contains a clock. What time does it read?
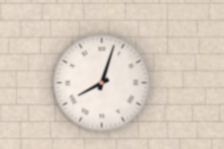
8:03
